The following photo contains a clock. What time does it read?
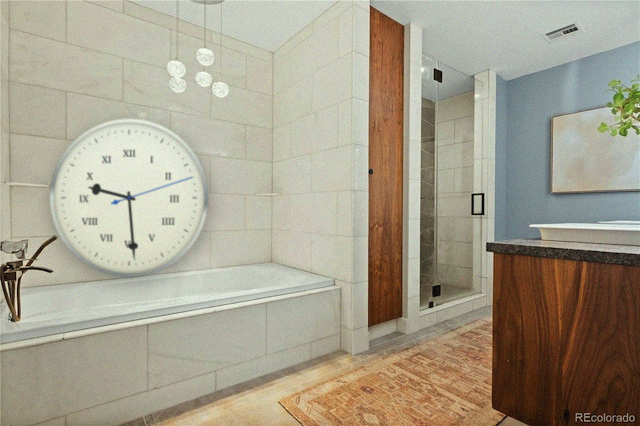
9:29:12
